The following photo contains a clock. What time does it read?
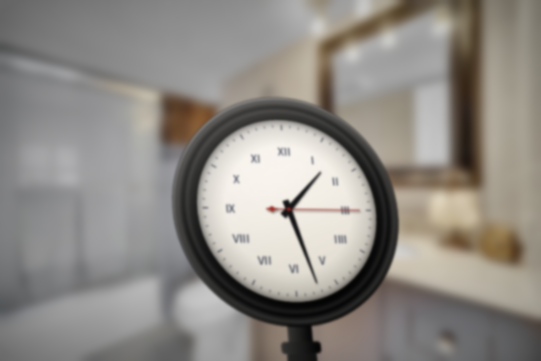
1:27:15
